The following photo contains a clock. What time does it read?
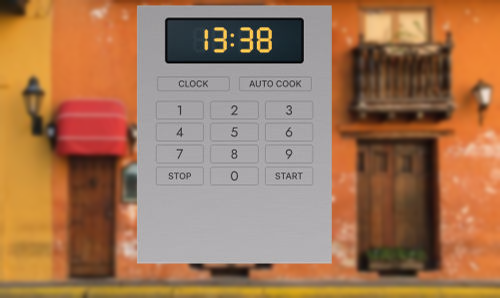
13:38
